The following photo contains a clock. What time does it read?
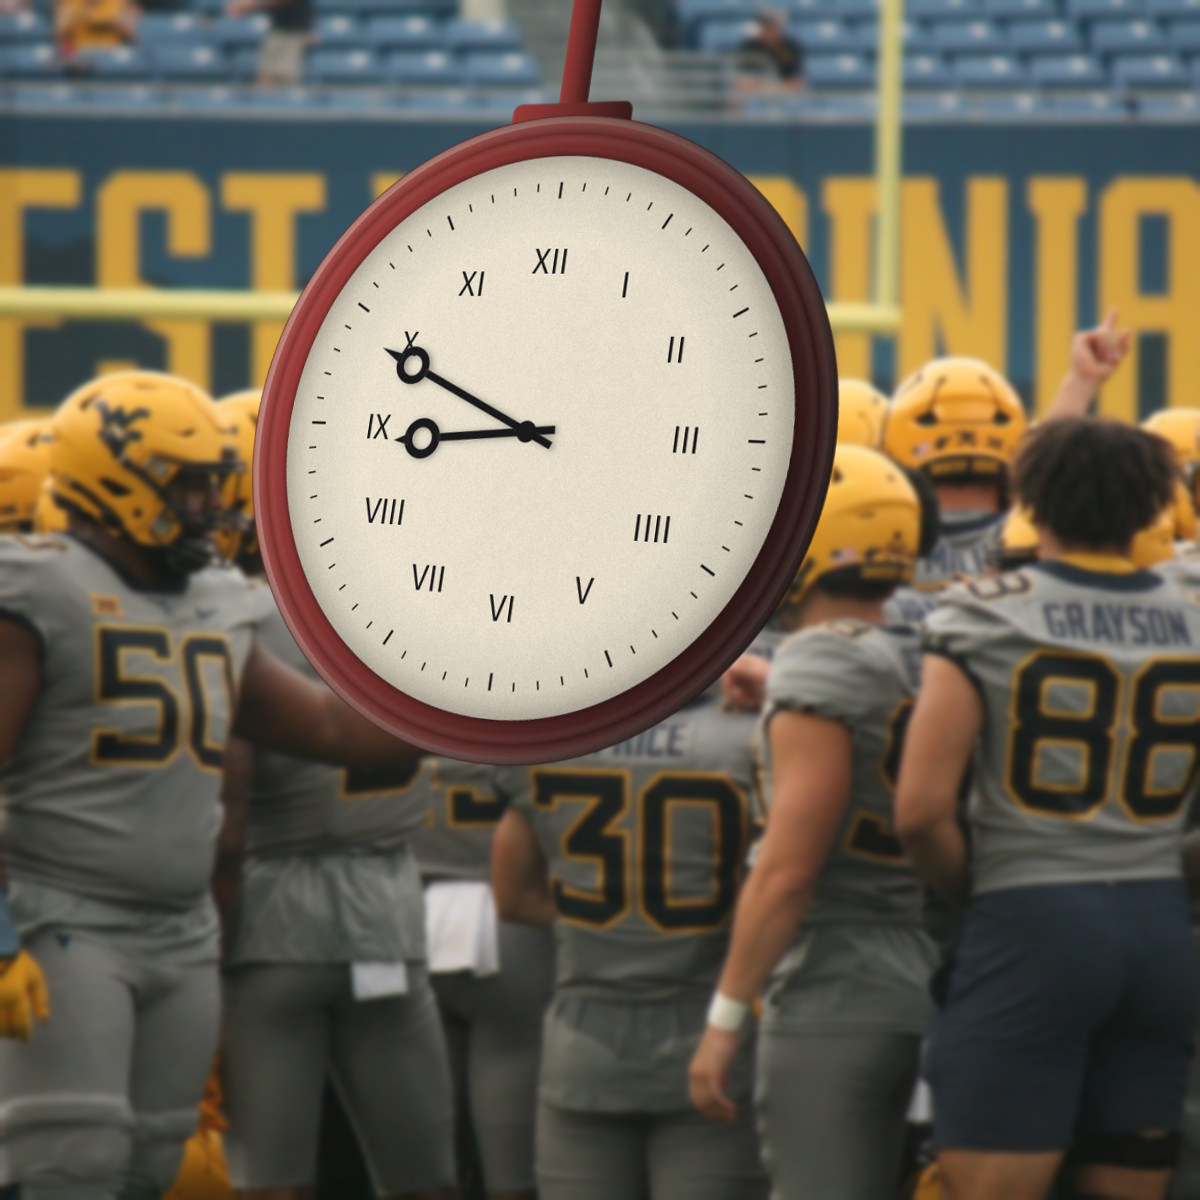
8:49
